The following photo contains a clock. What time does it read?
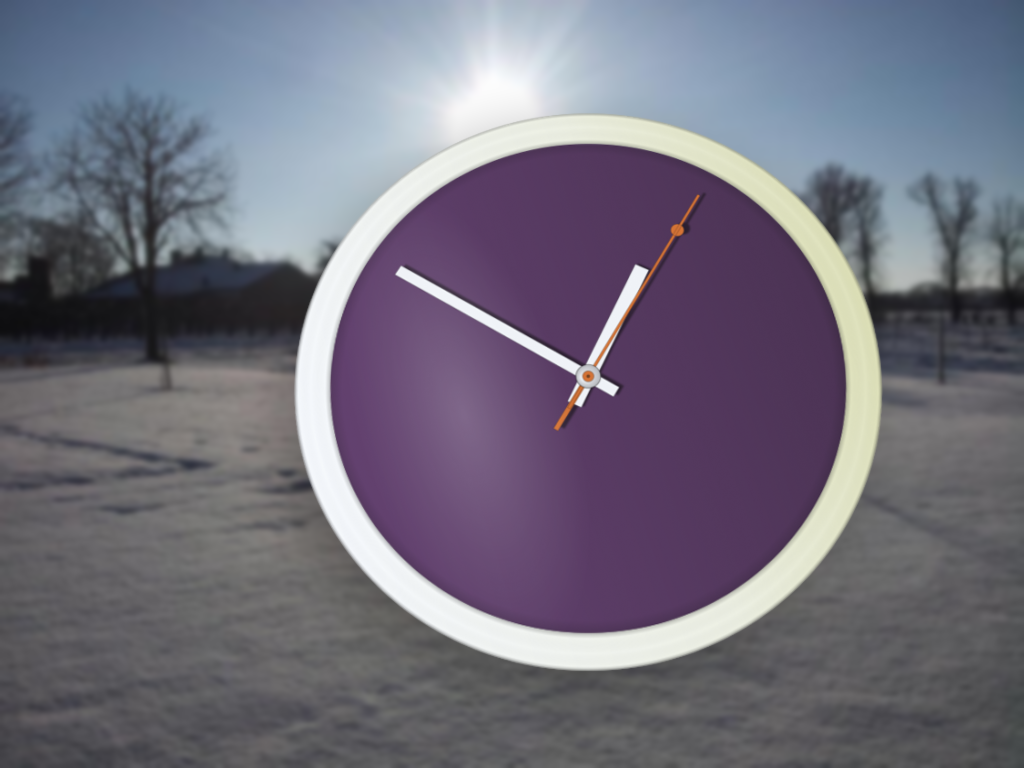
12:50:05
